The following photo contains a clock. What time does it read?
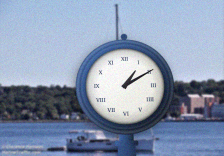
1:10
